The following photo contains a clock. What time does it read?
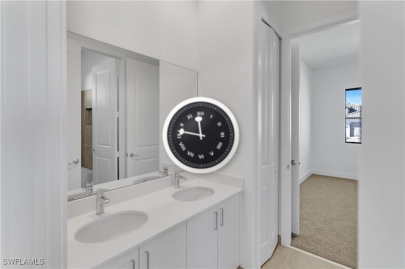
11:47
